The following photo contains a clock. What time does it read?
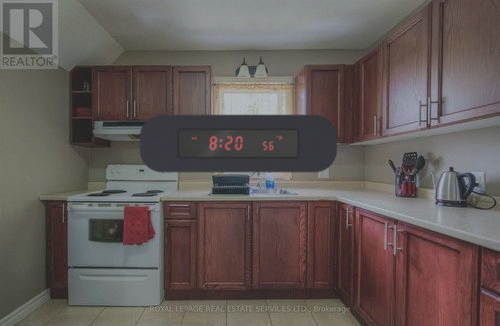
8:20
